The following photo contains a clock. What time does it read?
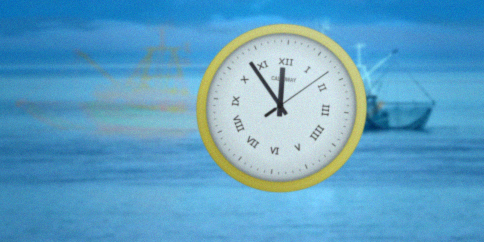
11:53:08
